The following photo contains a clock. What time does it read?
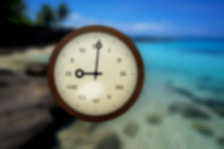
9:01
